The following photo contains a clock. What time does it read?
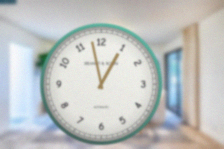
12:58
